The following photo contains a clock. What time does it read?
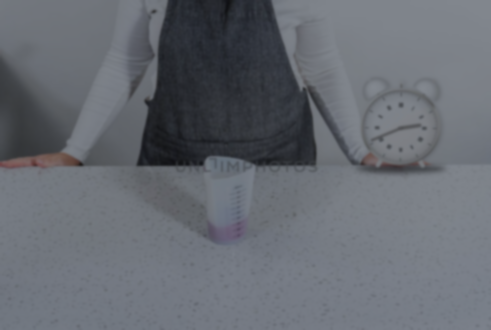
2:41
